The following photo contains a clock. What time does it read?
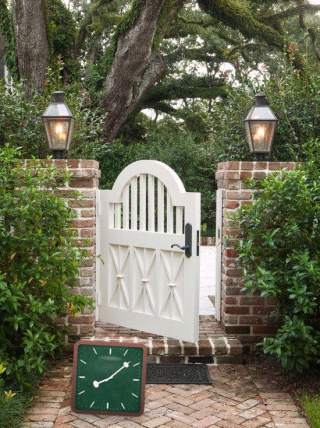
8:08
